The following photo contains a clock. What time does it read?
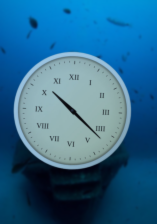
10:22
